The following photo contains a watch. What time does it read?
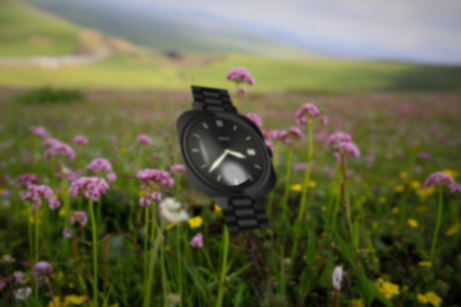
3:38
